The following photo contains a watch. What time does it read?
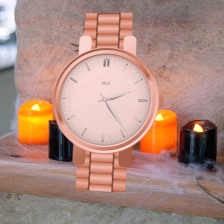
2:24
